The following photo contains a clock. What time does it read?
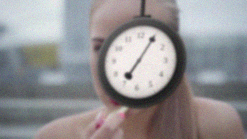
7:05
